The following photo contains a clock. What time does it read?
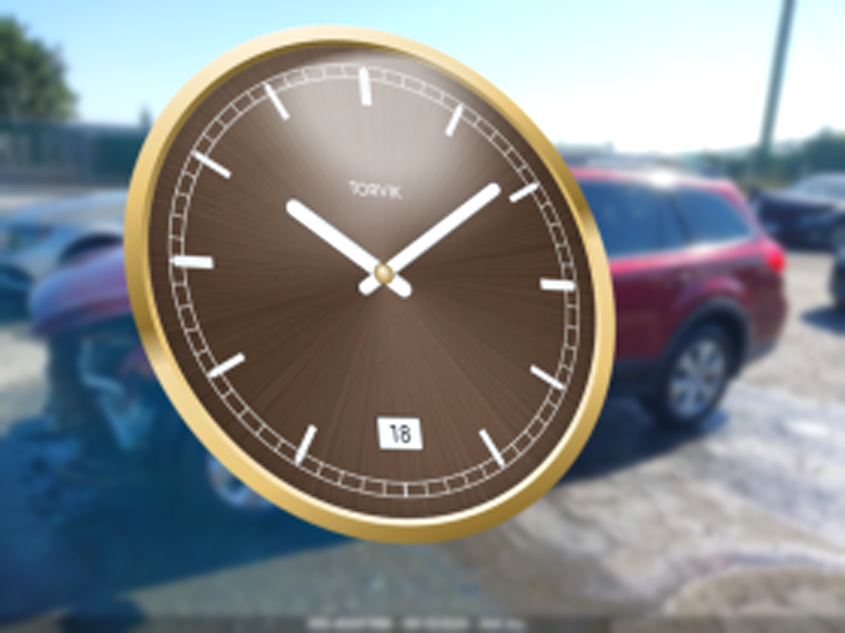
10:09
